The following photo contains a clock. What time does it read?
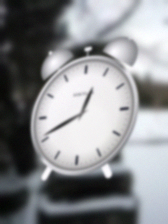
12:41
